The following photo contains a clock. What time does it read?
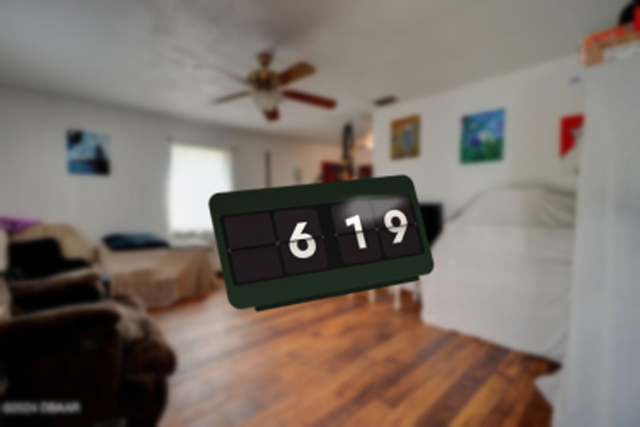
6:19
